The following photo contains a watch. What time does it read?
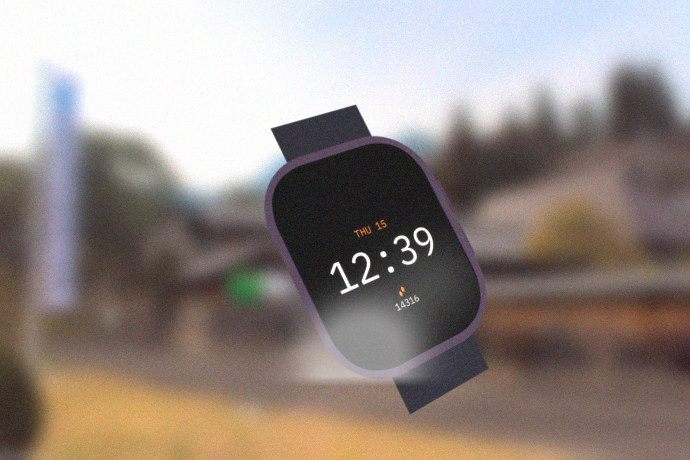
12:39
